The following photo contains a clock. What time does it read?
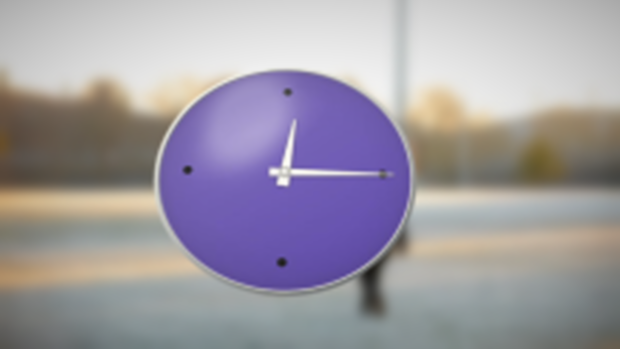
12:15
